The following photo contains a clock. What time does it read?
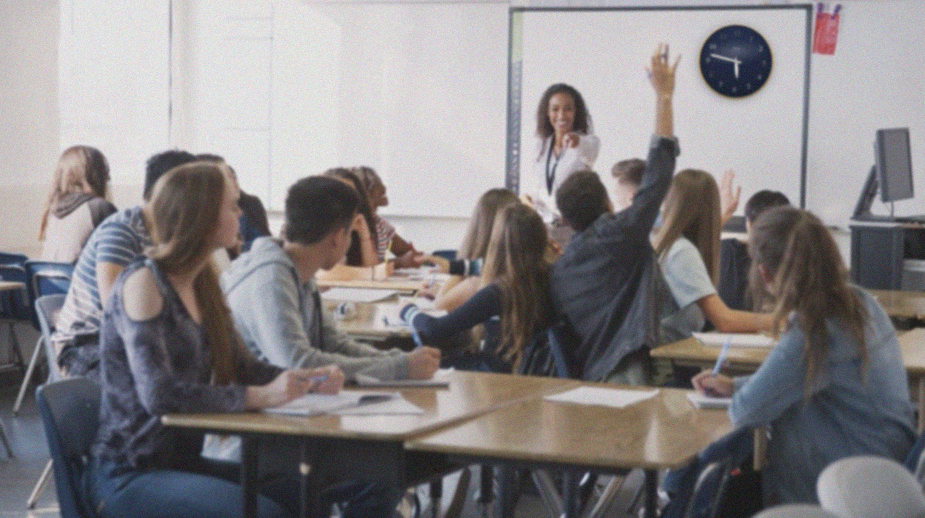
5:47
